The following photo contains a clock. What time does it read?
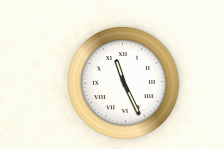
11:26
